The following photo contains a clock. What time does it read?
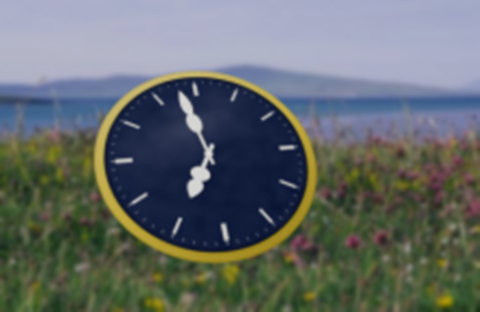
6:58
